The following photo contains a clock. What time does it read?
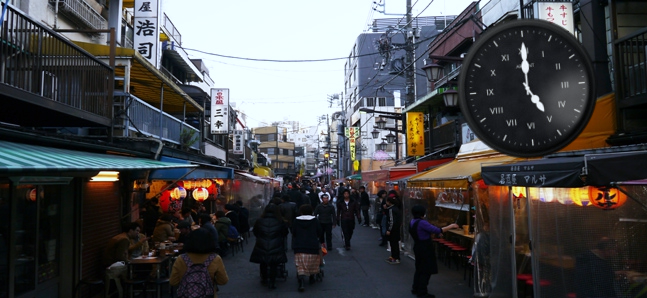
5:00
